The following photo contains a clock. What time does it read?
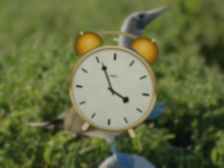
3:56
